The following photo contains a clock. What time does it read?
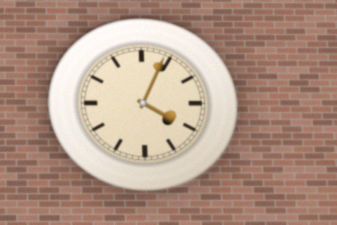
4:04
